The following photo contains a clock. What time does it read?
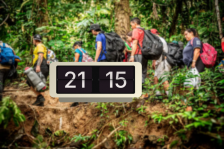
21:15
